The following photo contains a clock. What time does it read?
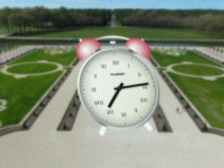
7:14
